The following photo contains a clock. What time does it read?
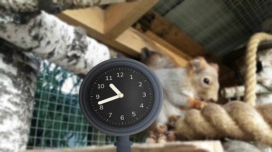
10:42
